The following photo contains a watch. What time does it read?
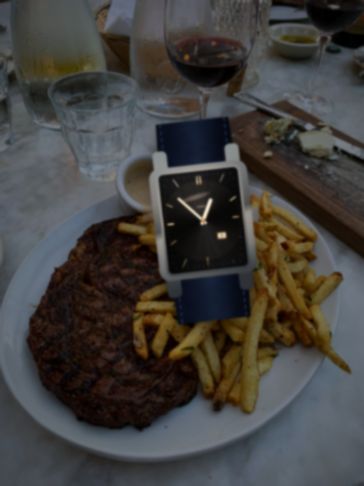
12:53
